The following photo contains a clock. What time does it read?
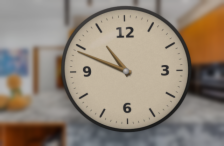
10:49
